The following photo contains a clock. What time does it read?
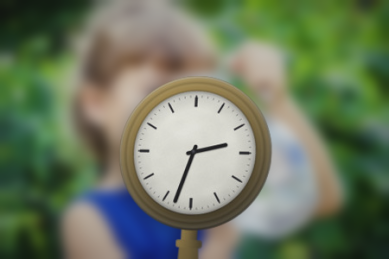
2:33
